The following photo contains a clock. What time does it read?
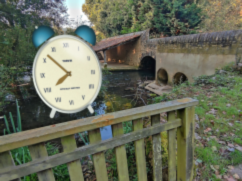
7:52
